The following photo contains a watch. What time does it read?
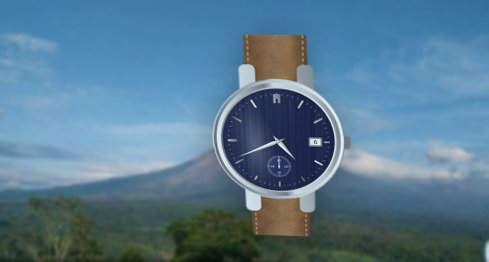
4:41
